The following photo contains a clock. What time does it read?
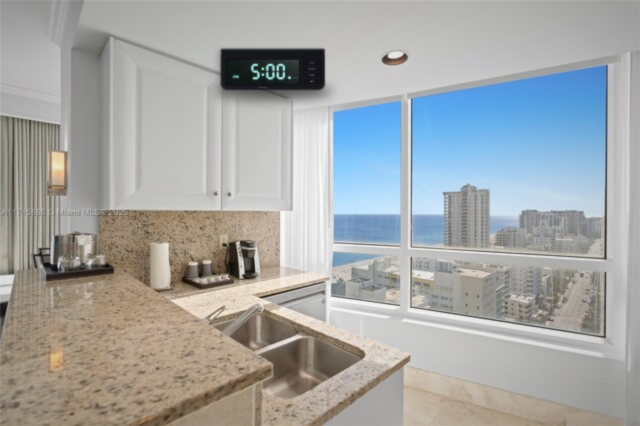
5:00
